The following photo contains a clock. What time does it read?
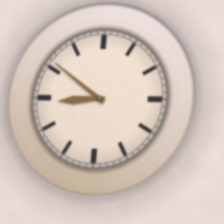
8:51
